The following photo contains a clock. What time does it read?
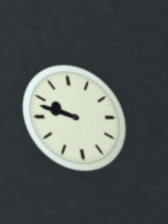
9:48
